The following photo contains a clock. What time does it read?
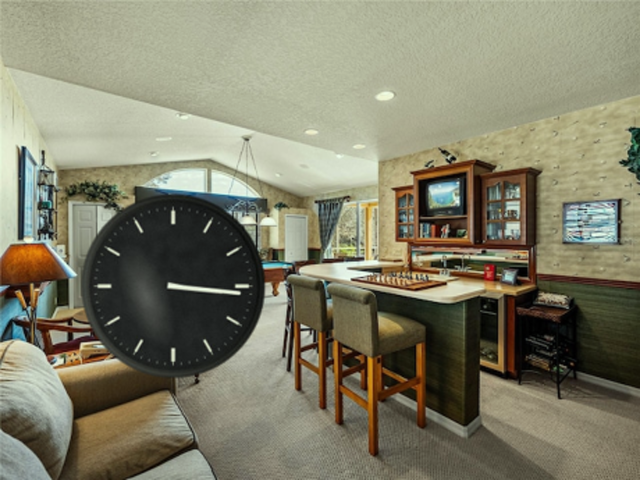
3:16
